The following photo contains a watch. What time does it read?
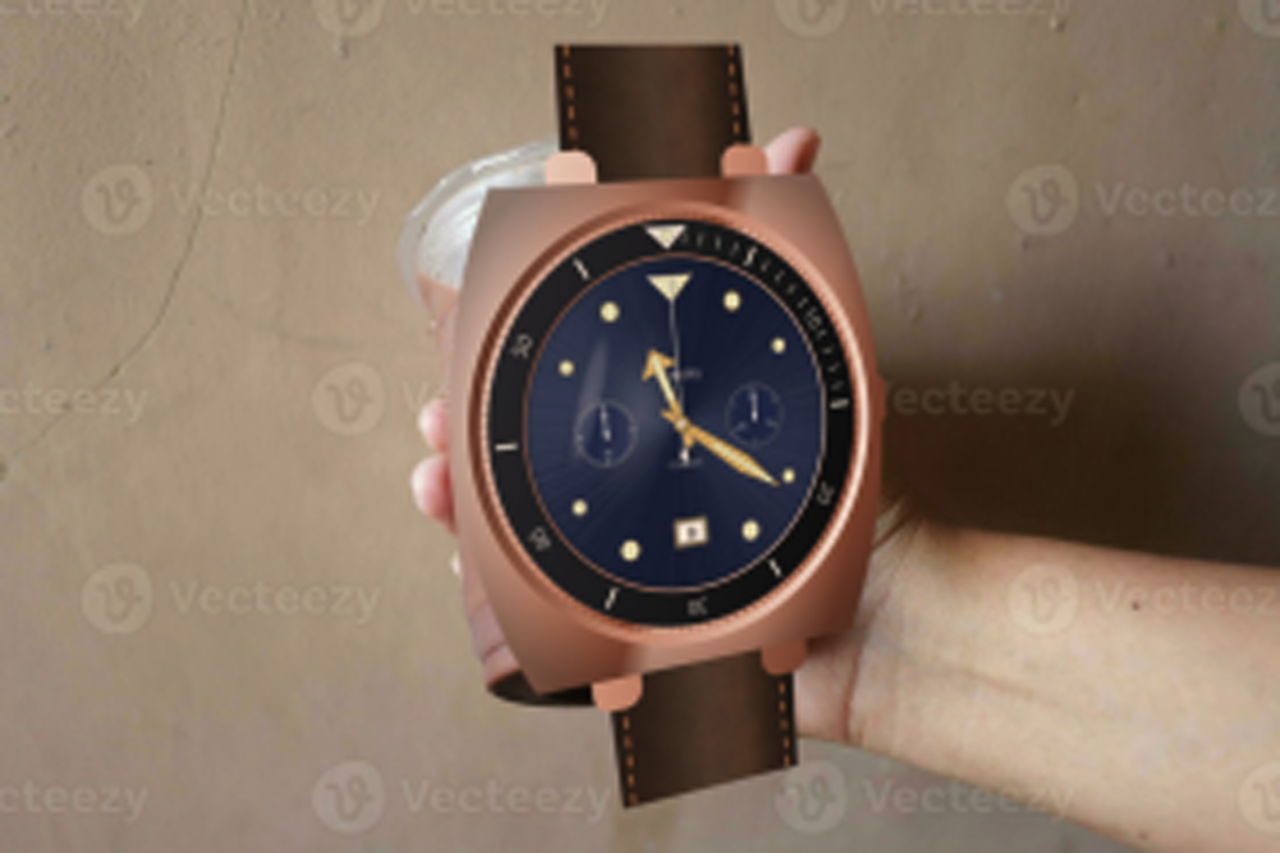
11:21
